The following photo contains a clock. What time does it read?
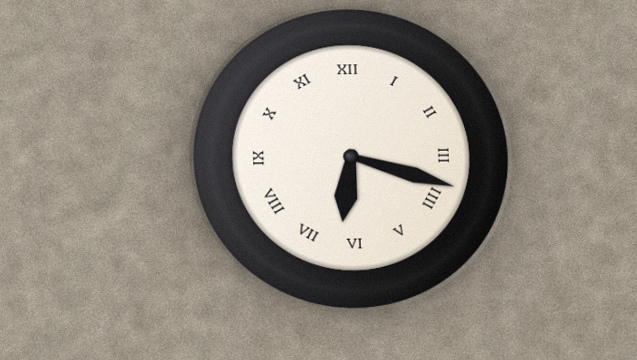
6:18
